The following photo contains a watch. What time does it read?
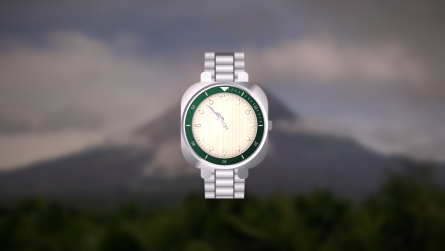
10:53
